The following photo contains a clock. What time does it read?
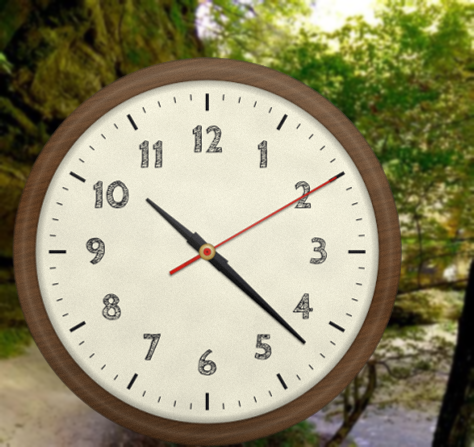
10:22:10
